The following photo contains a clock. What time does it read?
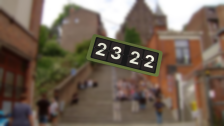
23:22
